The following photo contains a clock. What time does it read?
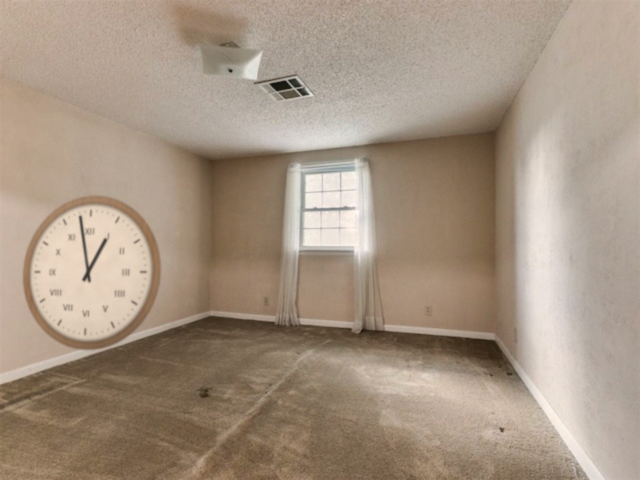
12:58
